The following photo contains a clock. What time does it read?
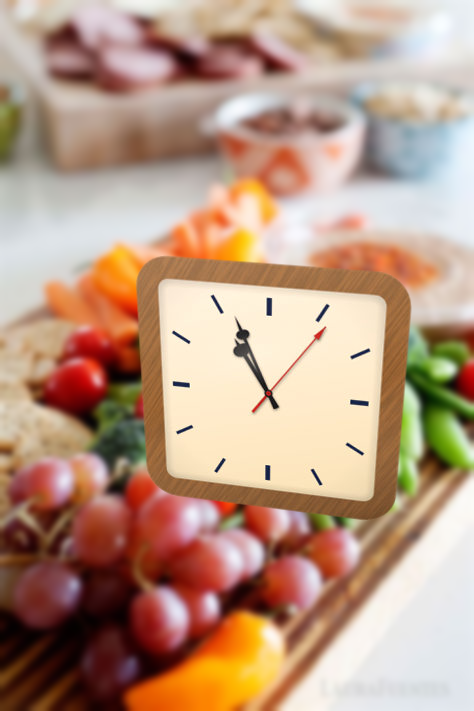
10:56:06
